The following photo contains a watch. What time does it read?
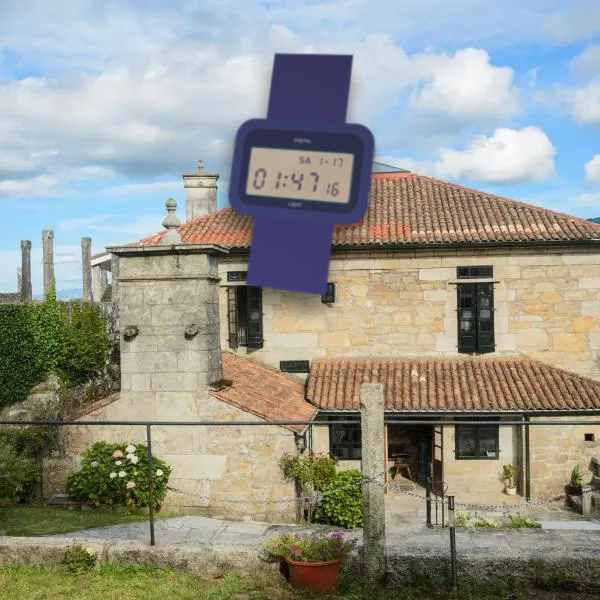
1:47:16
